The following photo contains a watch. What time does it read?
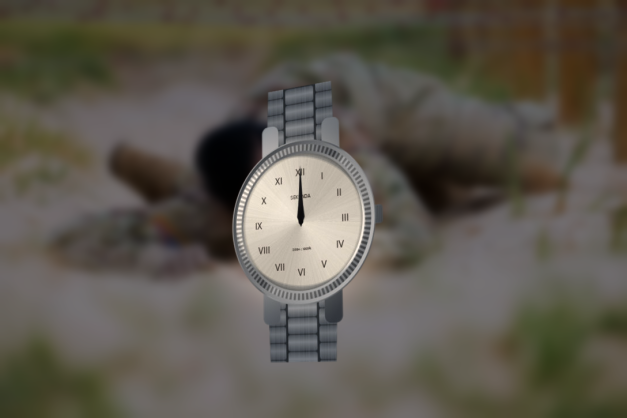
12:00
